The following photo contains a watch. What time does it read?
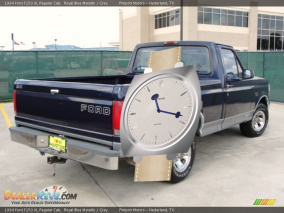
11:18
